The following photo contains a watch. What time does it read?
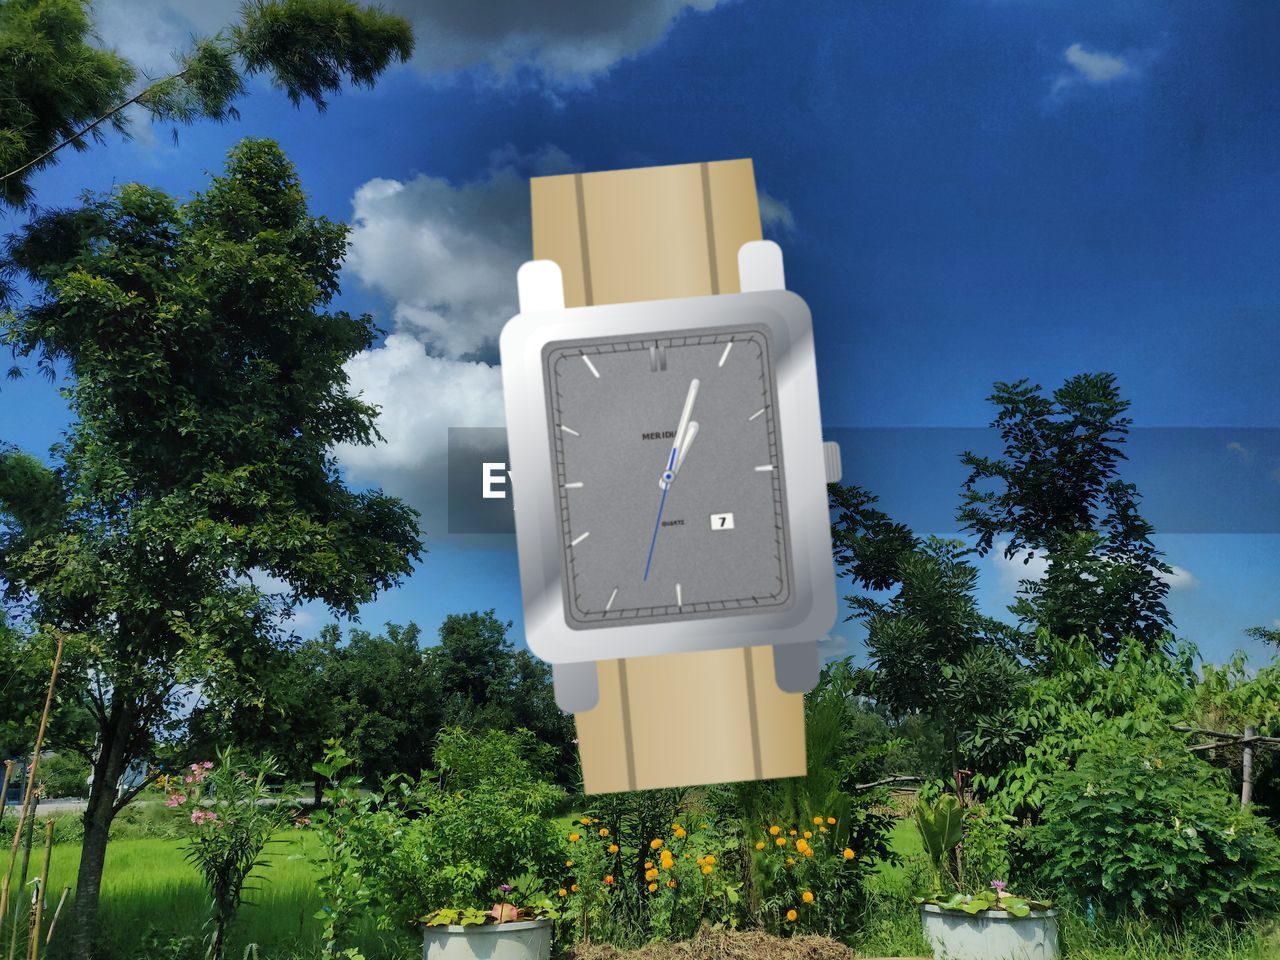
1:03:33
